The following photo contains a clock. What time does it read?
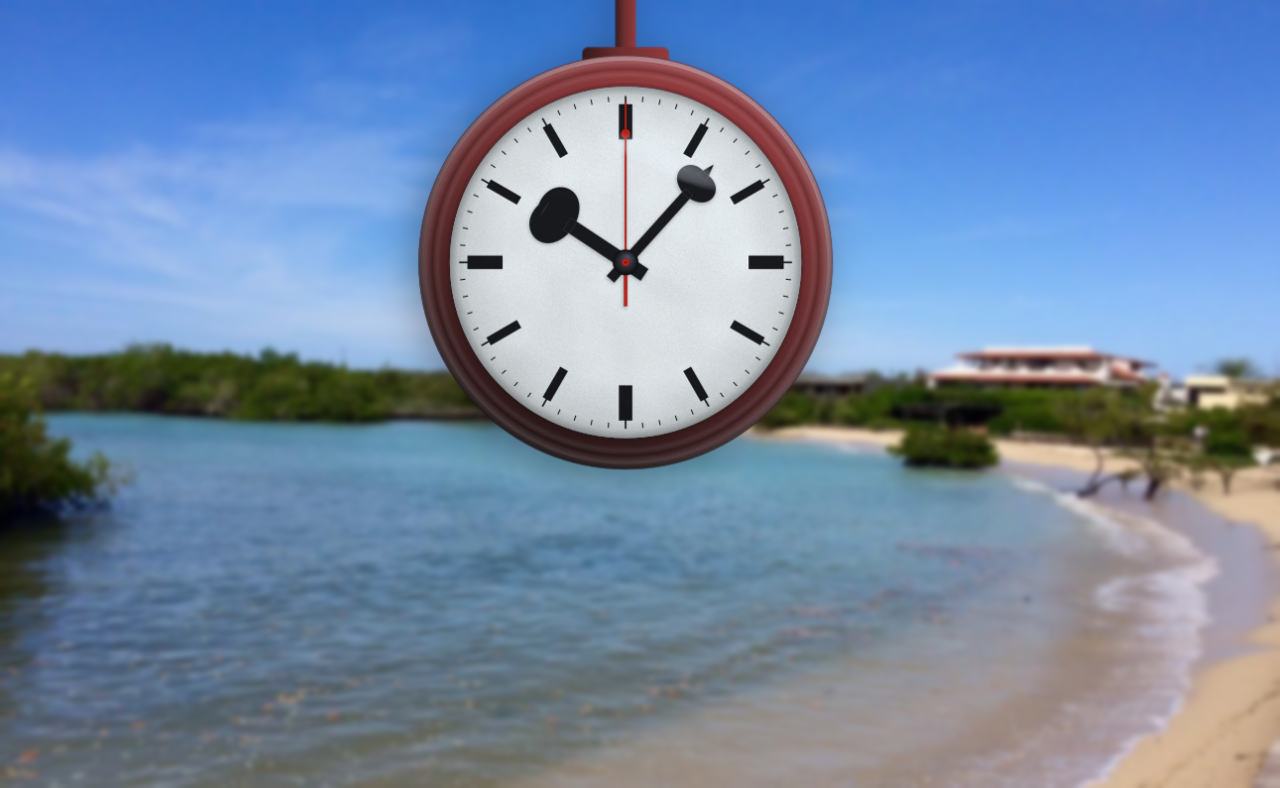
10:07:00
